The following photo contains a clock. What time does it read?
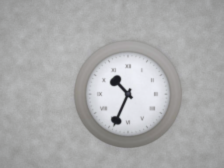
10:34
